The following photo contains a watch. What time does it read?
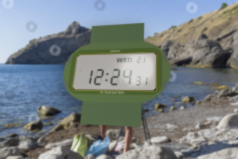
12:24
